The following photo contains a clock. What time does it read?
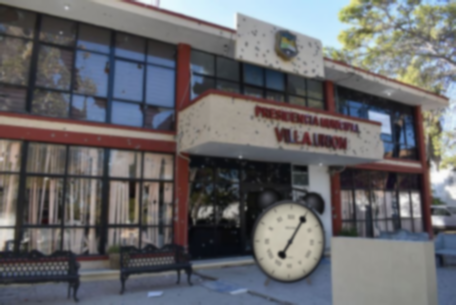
7:05
